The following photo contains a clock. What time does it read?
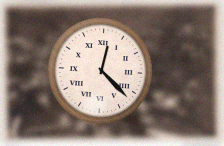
12:22
